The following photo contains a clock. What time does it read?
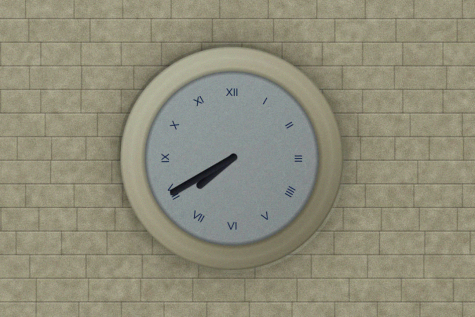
7:40
